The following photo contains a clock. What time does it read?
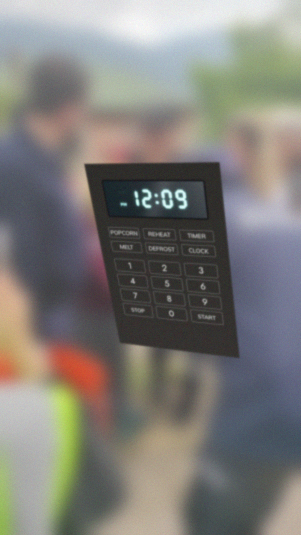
12:09
